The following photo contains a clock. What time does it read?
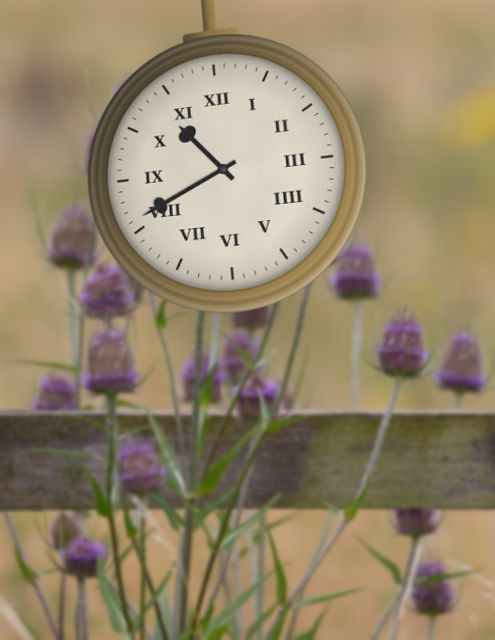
10:41
